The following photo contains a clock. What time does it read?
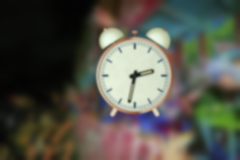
2:32
